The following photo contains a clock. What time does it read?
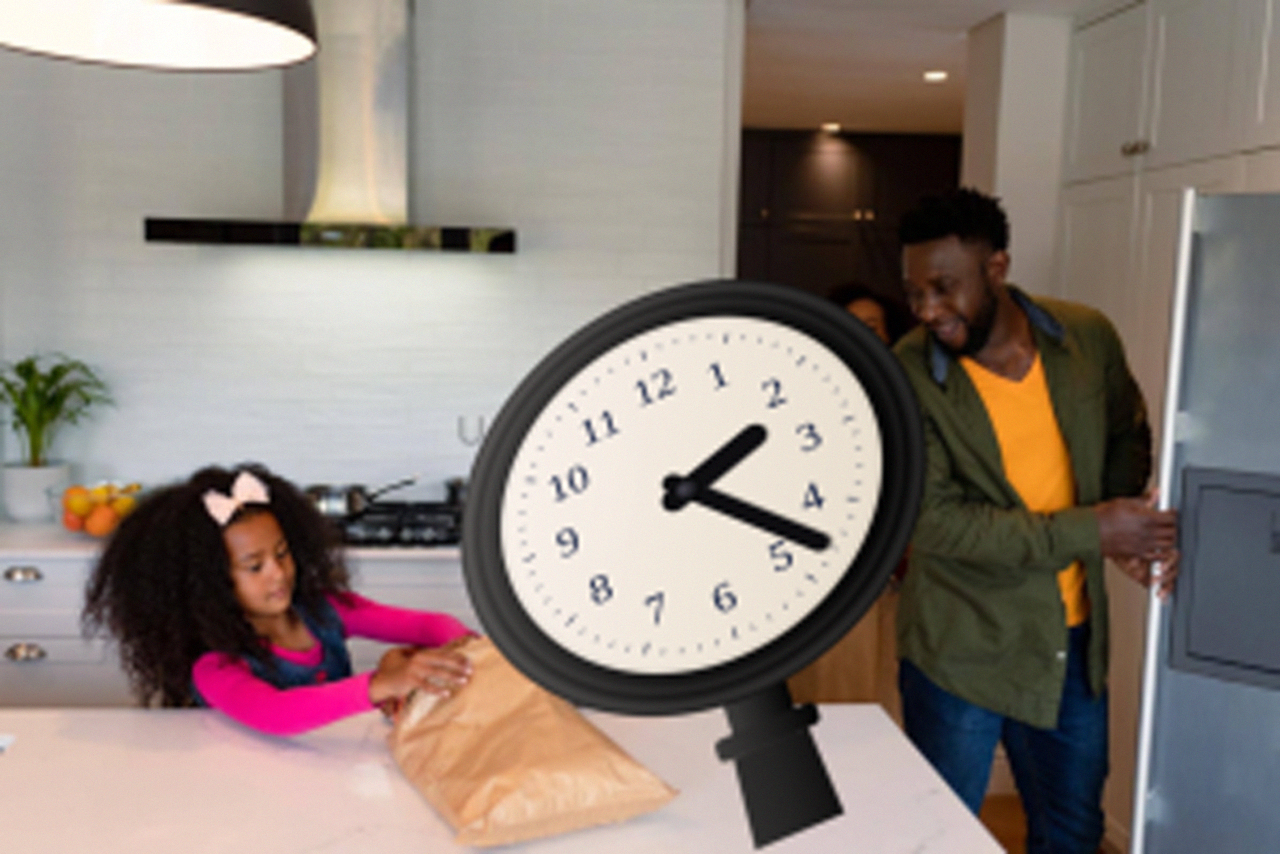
2:23
